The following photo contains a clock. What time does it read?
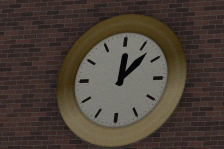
12:07
